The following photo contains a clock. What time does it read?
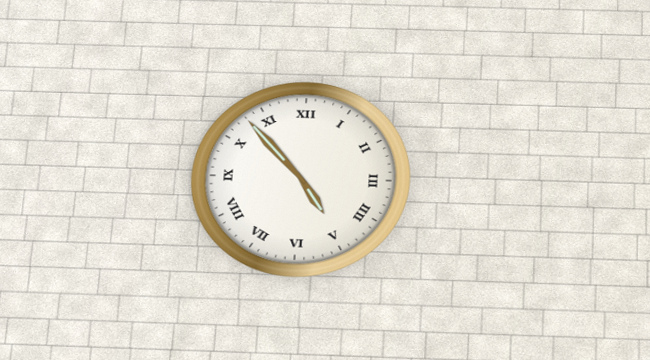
4:53
